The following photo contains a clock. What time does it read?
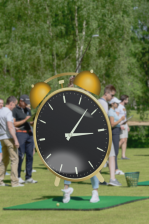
3:08
